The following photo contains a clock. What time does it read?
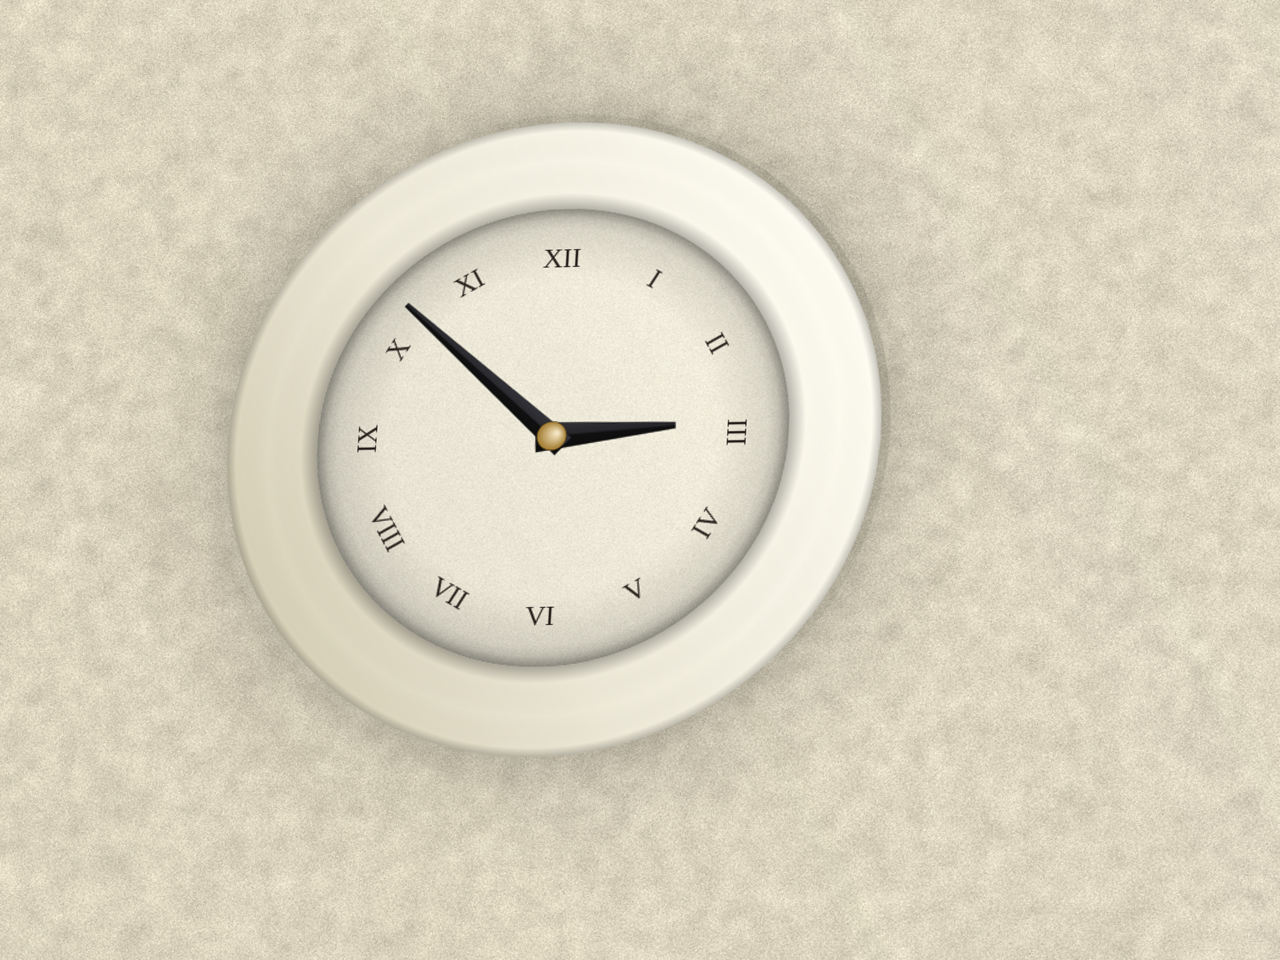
2:52
